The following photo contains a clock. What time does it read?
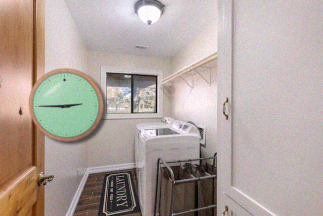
2:45
